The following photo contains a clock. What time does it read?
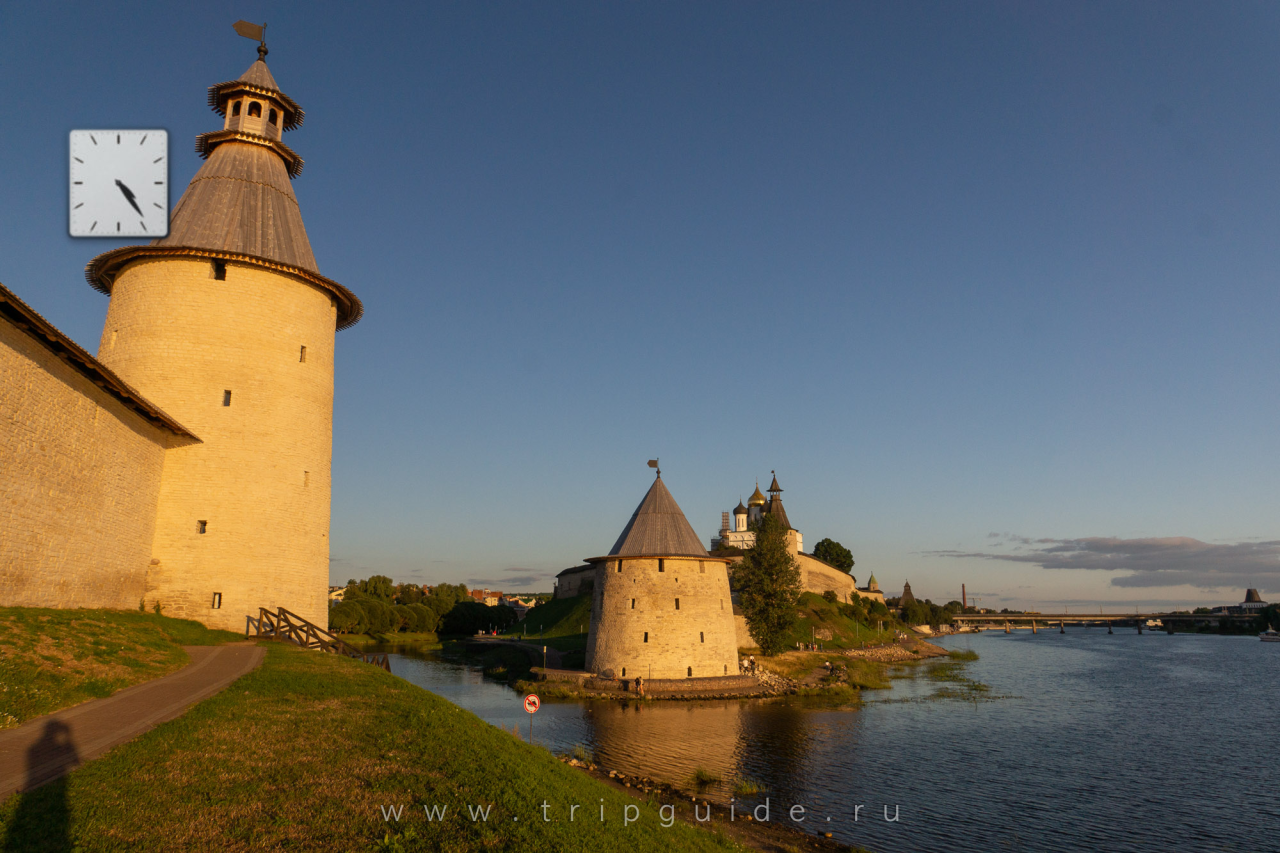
4:24
